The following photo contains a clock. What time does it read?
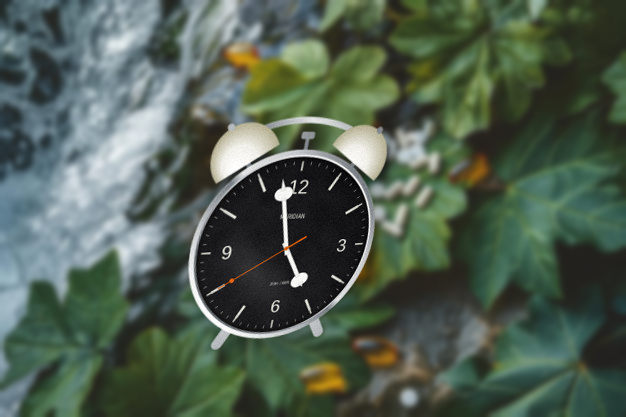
4:57:40
